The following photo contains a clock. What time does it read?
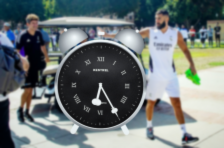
6:25
